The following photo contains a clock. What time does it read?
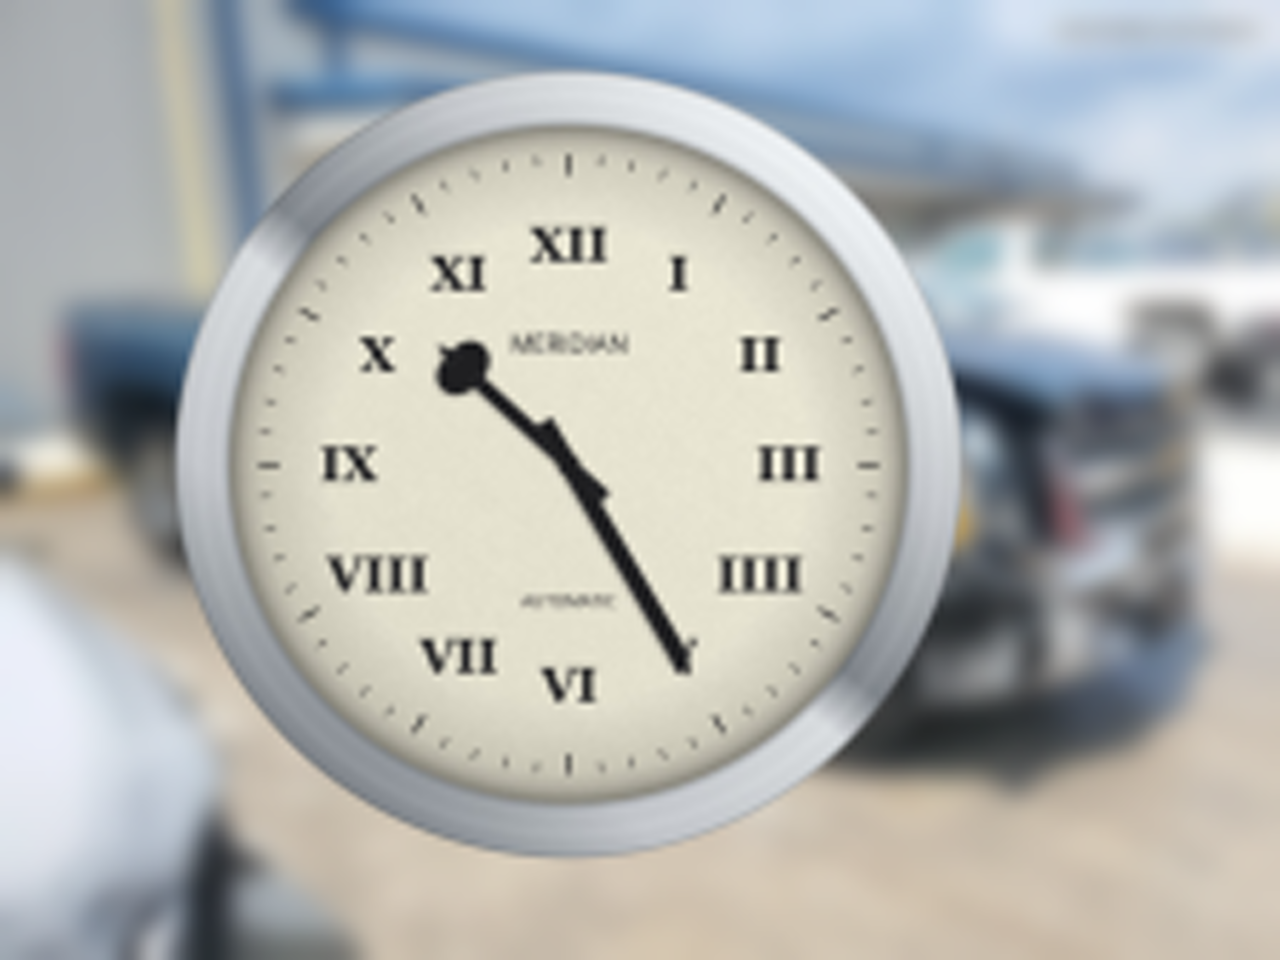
10:25
